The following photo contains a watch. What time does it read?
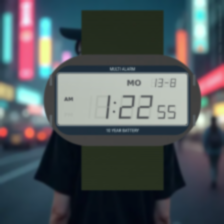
1:22:55
